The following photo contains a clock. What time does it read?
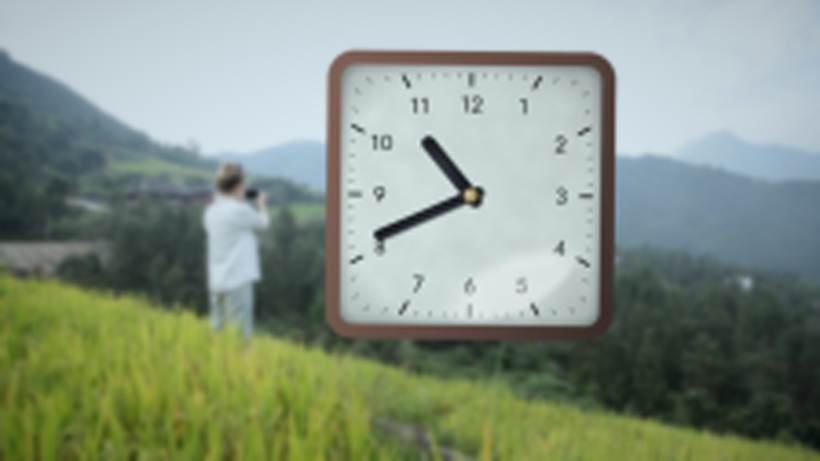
10:41
